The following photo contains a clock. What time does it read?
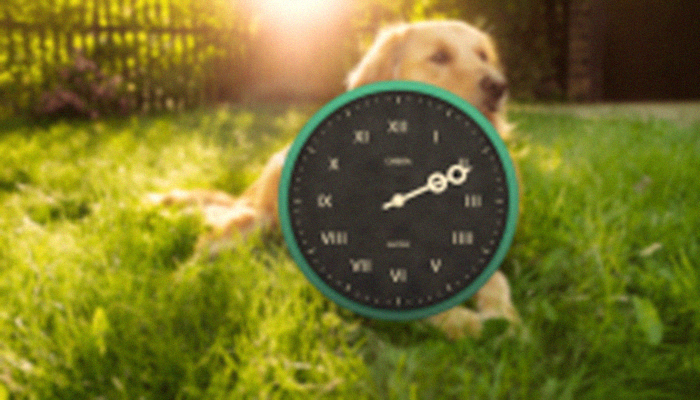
2:11
